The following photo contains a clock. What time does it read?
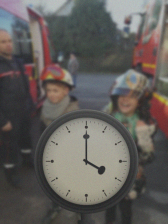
4:00
